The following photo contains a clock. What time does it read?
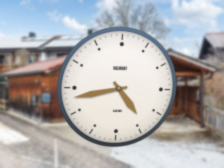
4:43
